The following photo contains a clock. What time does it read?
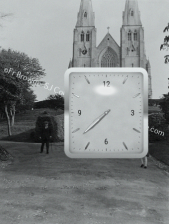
7:38
